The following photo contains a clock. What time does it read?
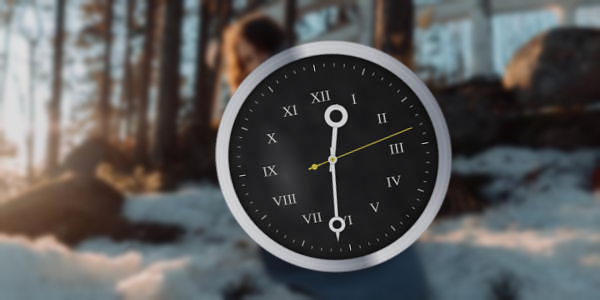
12:31:13
